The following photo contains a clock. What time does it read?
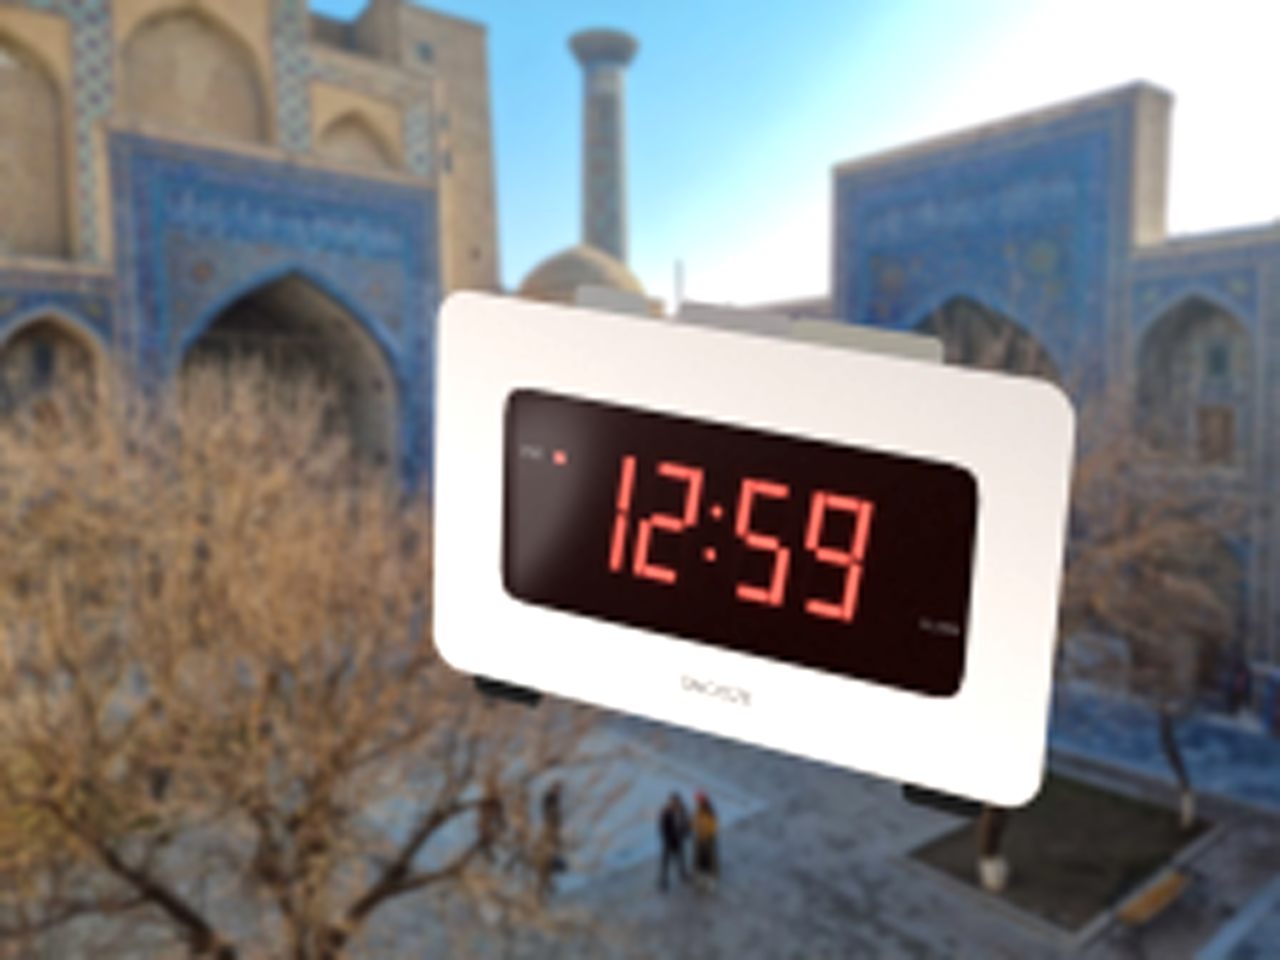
12:59
